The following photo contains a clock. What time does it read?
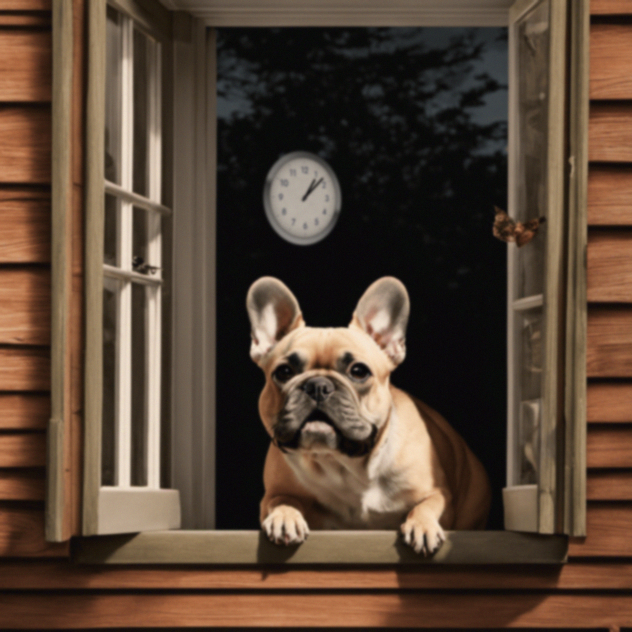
1:08
